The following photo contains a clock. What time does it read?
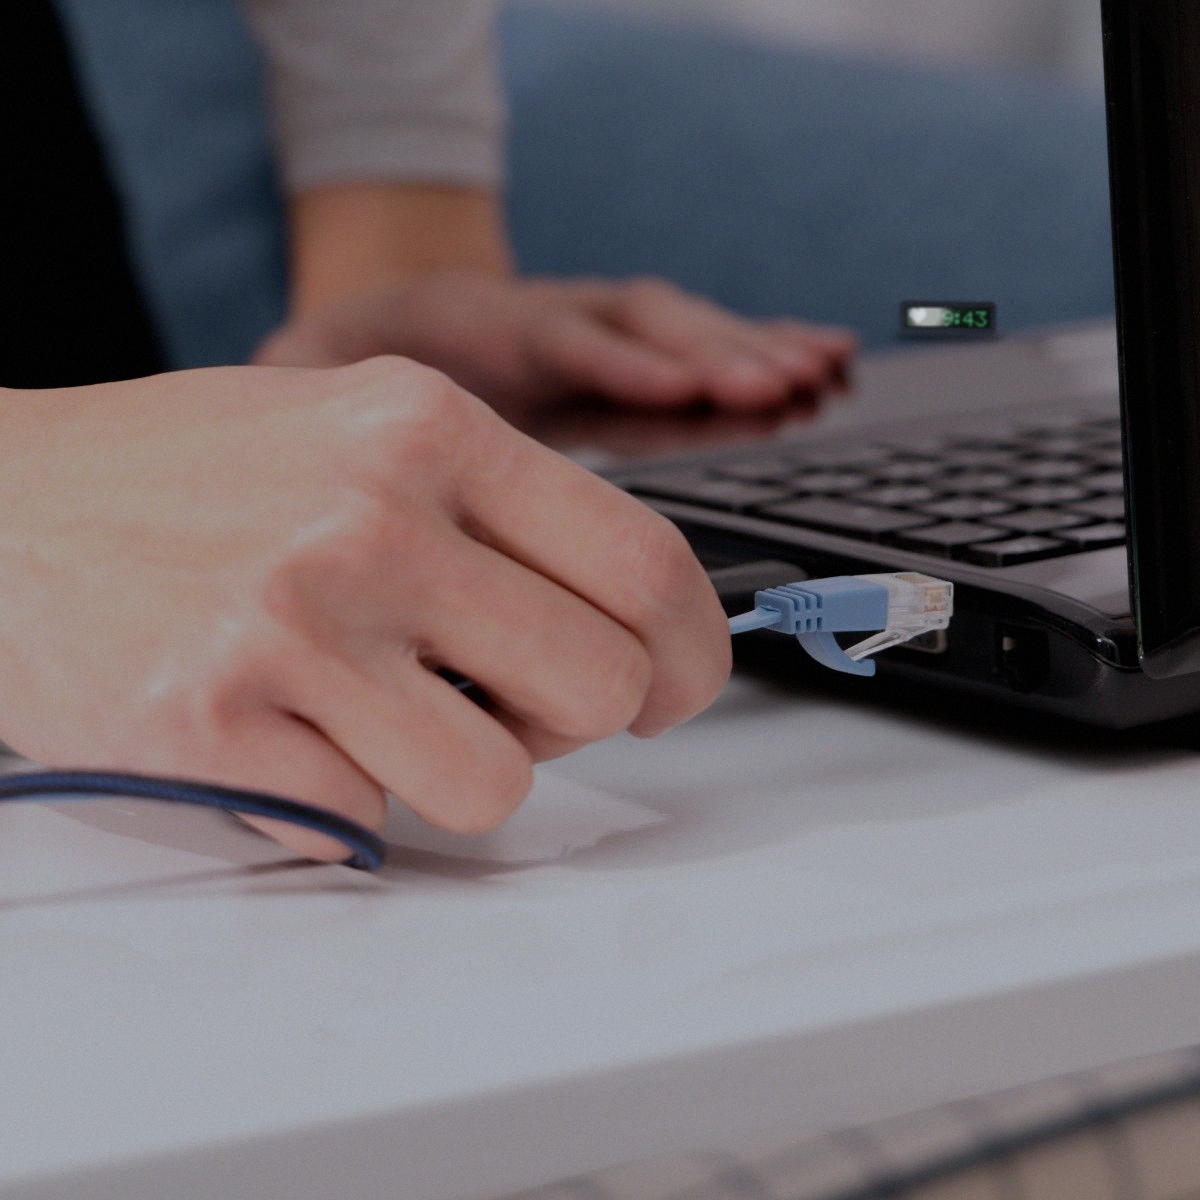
9:43
